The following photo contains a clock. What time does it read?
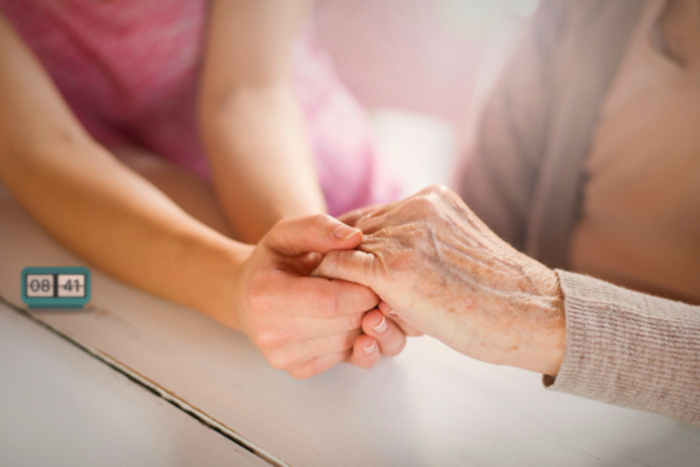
8:41
